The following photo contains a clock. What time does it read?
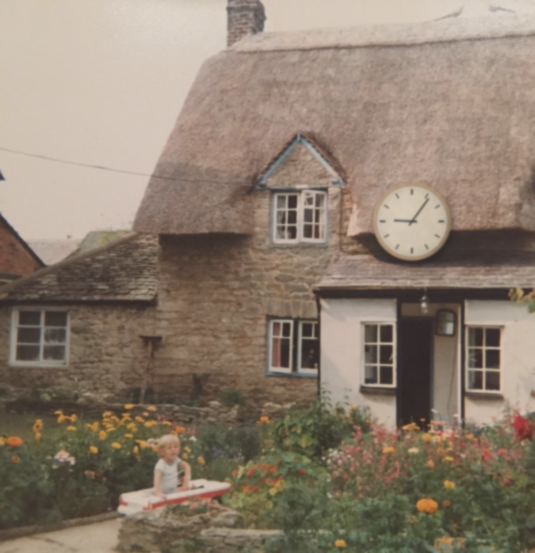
9:06
